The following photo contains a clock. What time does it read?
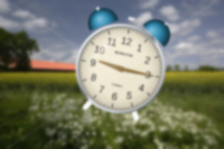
9:15
